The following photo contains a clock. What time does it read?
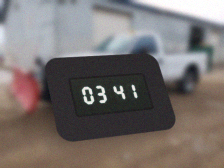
3:41
